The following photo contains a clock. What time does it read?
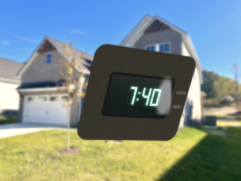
7:40
